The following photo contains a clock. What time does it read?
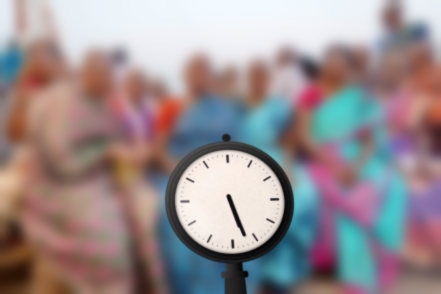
5:27
